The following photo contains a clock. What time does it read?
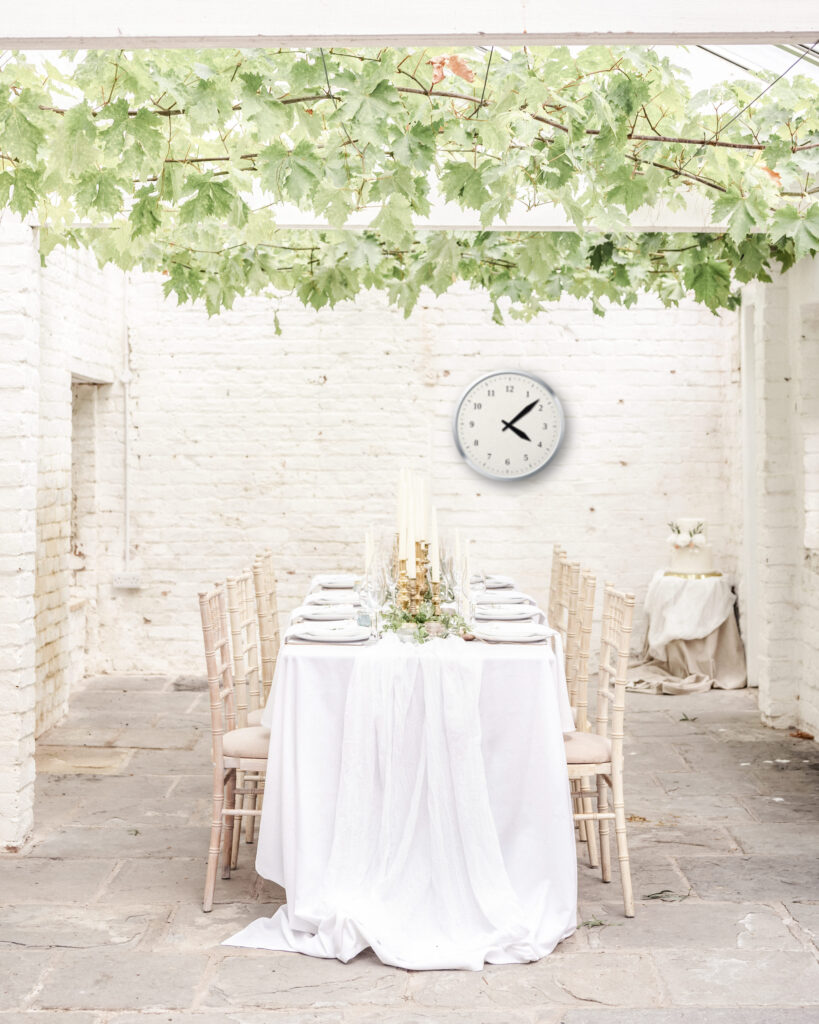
4:08
